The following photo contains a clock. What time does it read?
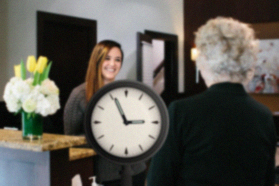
2:56
